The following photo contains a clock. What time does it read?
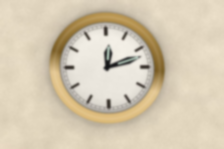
12:12
